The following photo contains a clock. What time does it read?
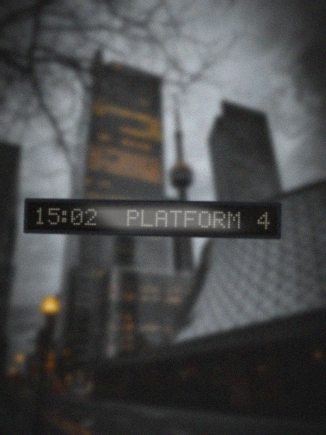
15:02
